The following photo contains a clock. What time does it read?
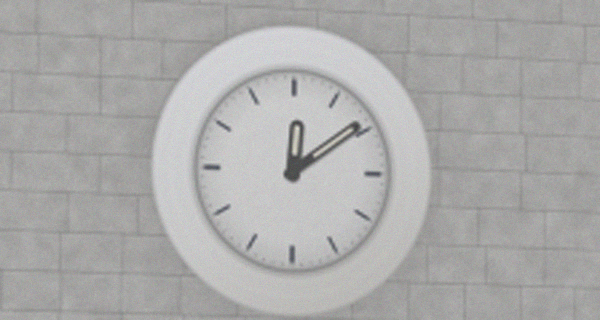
12:09
